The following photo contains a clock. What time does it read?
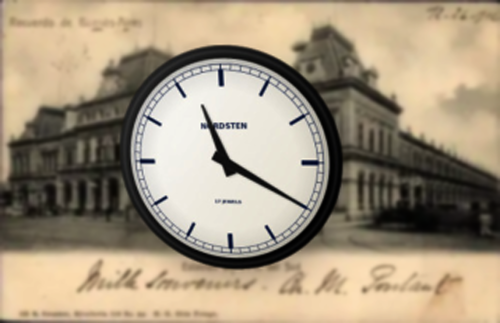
11:20
